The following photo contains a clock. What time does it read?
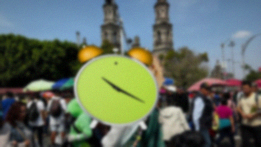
10:20
